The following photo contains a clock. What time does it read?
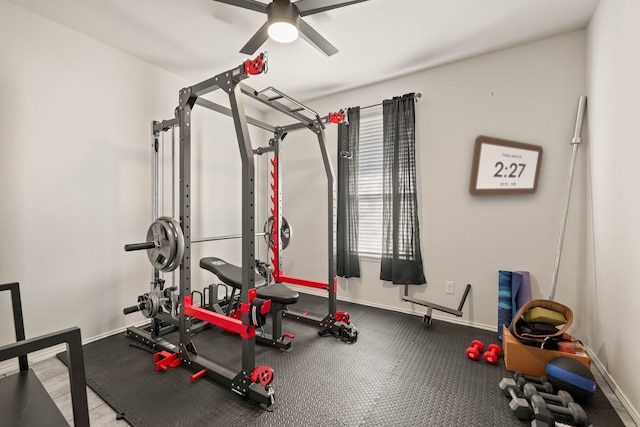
2:27
